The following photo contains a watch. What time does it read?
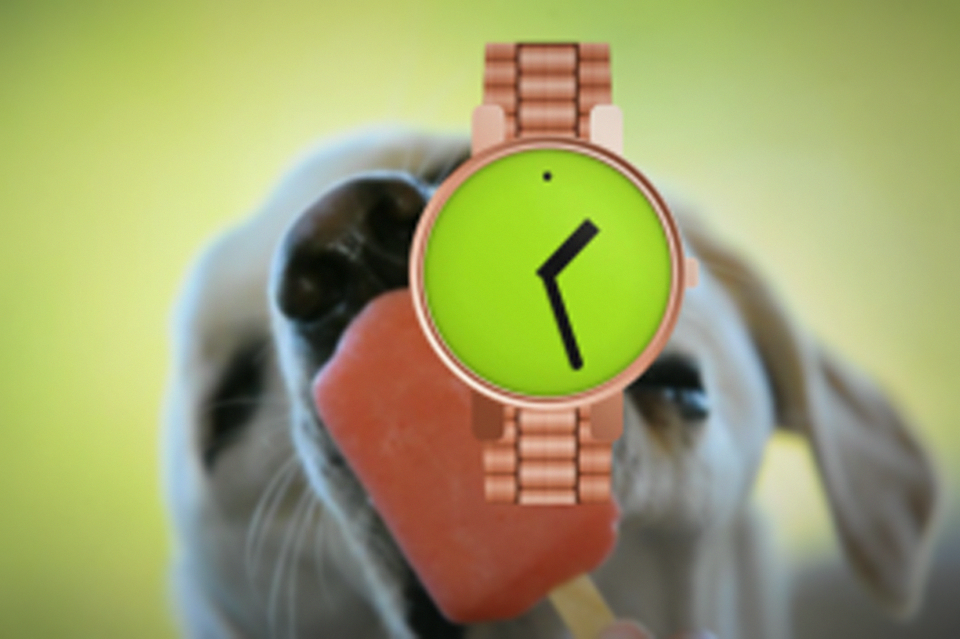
1:27
